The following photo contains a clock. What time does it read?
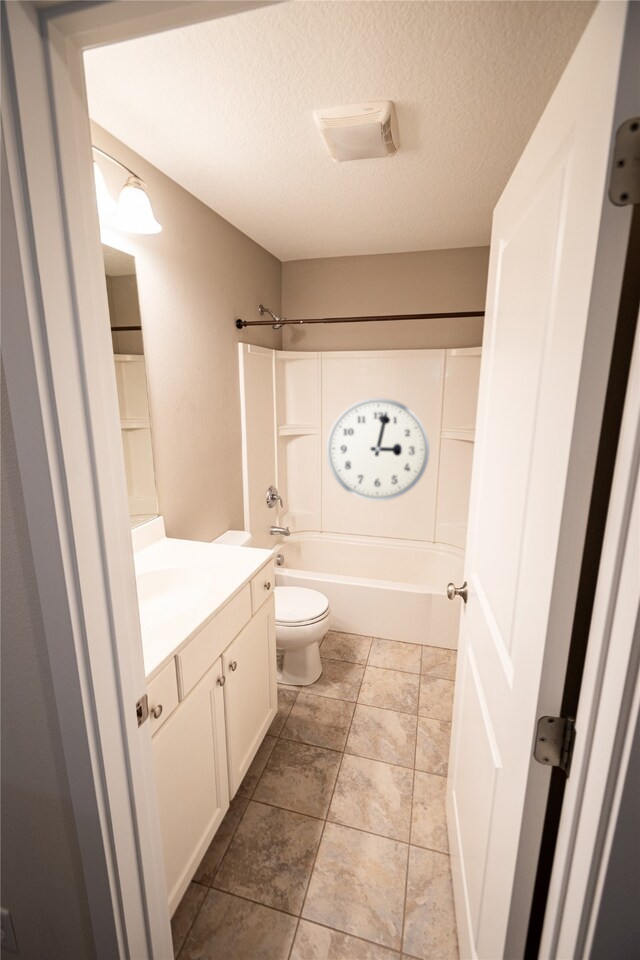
3:02
